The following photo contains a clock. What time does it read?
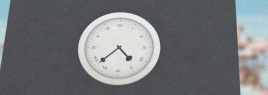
4:38
